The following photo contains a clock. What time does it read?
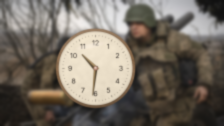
10:31
